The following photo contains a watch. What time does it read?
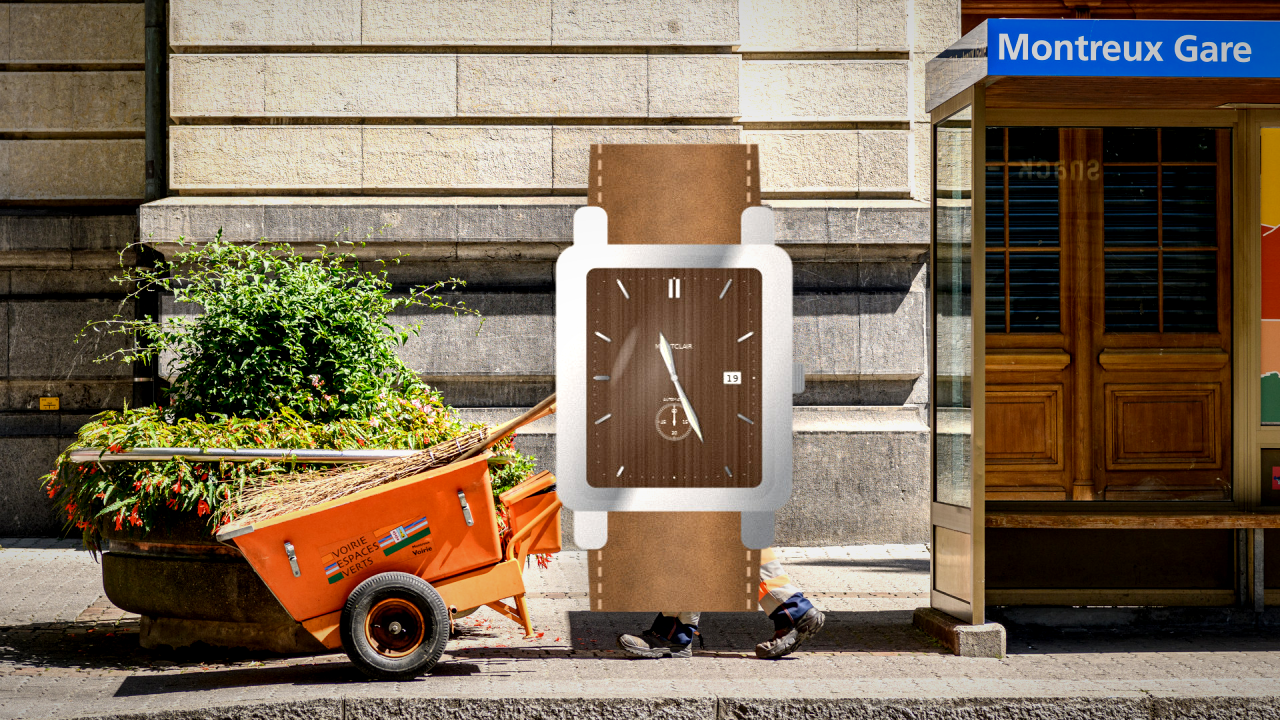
11:26
